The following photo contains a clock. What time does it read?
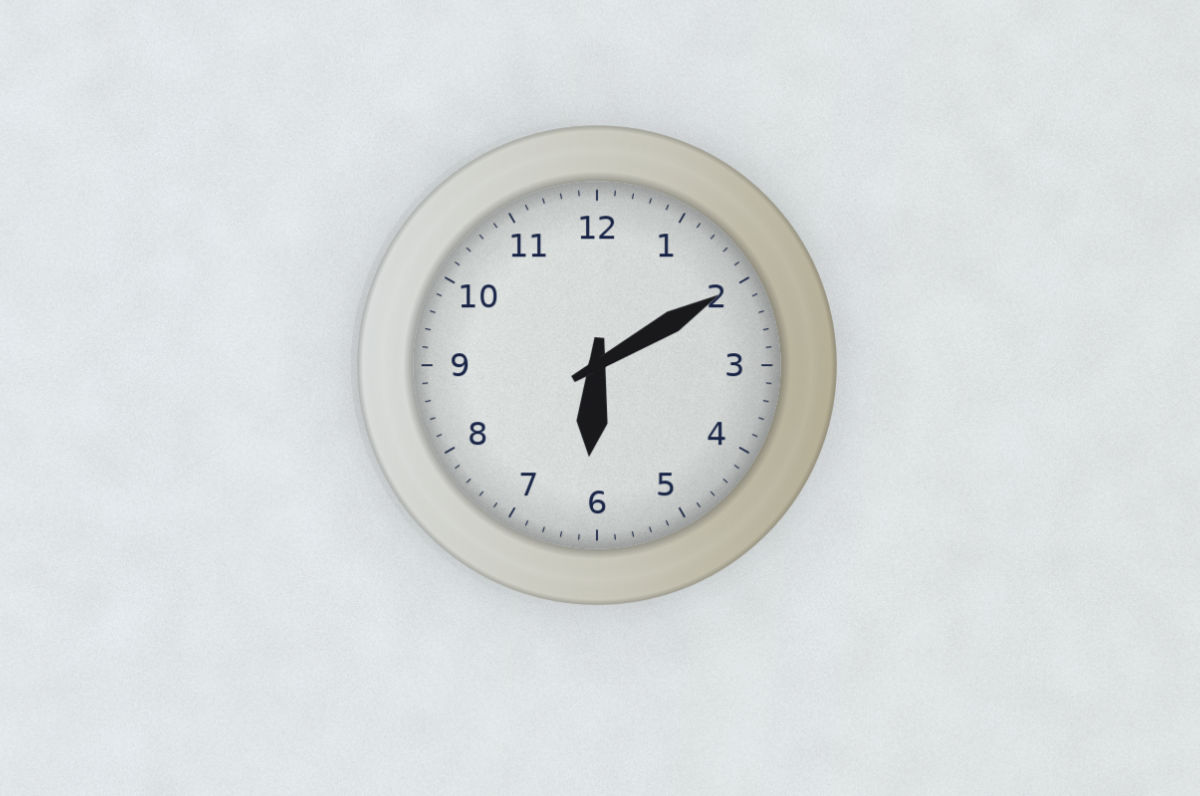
6:10
